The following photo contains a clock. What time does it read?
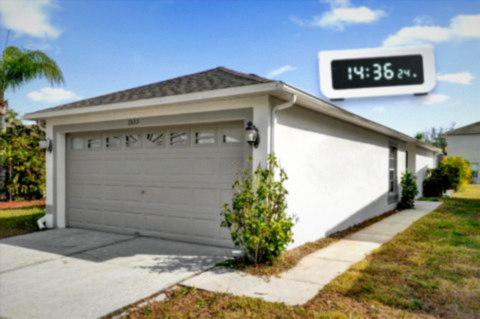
14:36
